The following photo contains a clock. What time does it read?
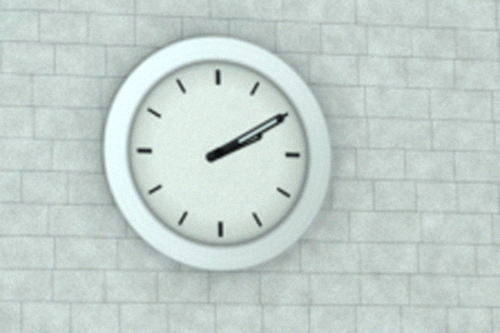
2:10
